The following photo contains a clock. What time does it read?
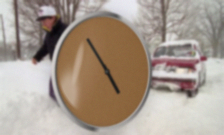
4:54
